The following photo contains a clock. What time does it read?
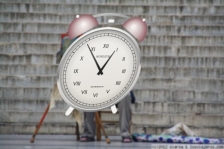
12:54
